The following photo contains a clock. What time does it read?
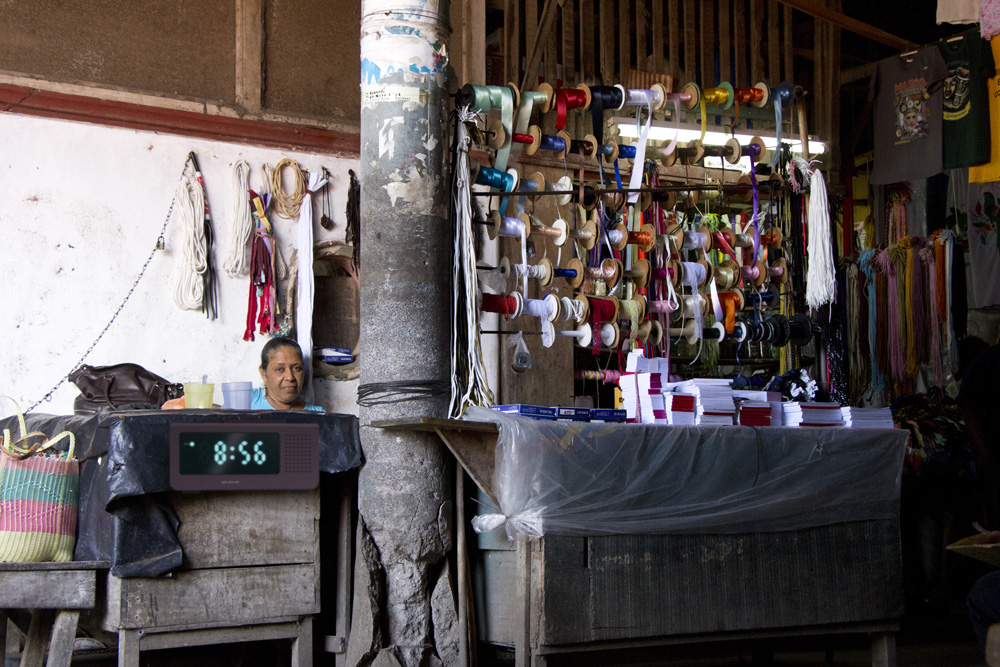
8:56
